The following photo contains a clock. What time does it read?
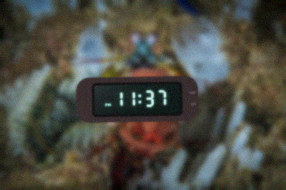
11:37
